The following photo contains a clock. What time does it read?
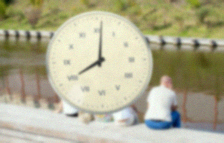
8:01
